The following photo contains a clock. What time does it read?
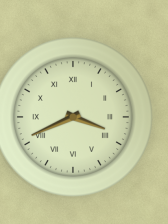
3:41
